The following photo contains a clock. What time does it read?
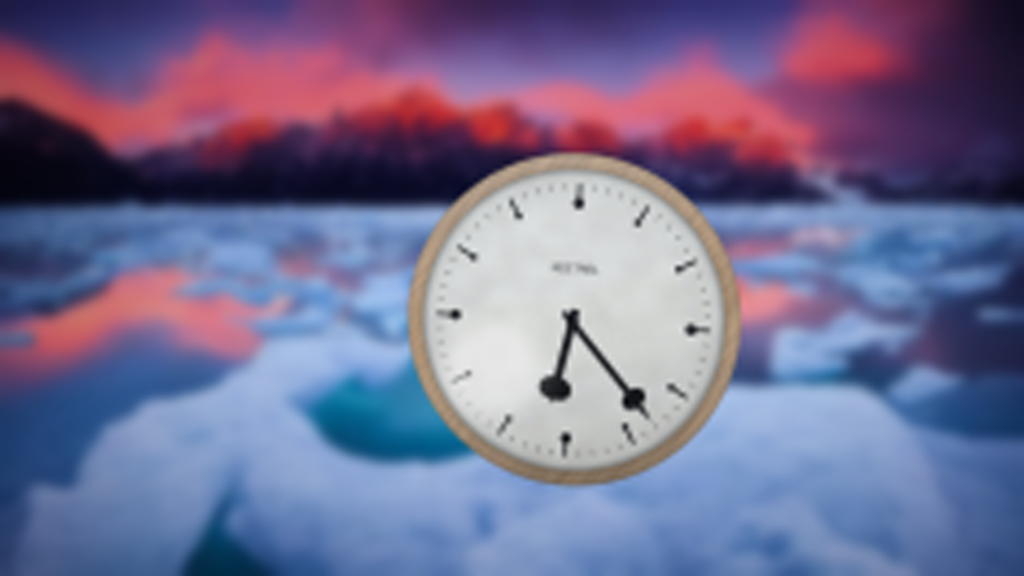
6:23
